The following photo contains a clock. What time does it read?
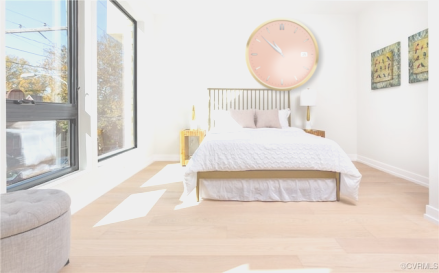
10:52
